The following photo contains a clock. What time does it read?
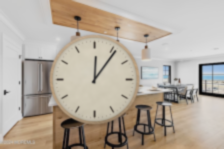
12:06
